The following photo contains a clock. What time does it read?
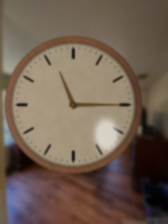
11:15
